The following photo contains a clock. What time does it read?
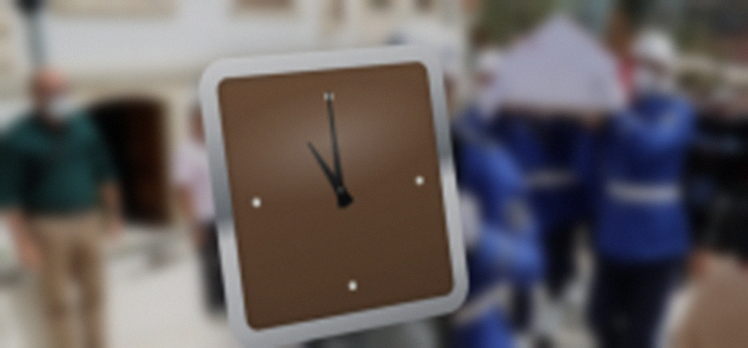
11:00
